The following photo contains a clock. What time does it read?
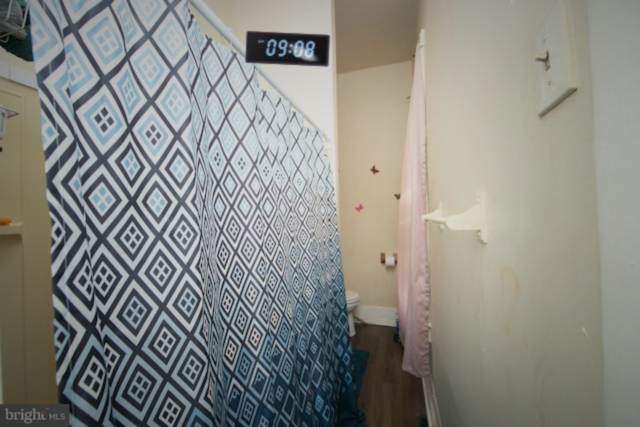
9:08
